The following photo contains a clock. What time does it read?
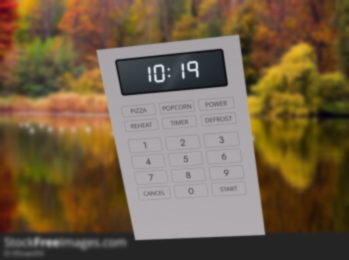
10:19
